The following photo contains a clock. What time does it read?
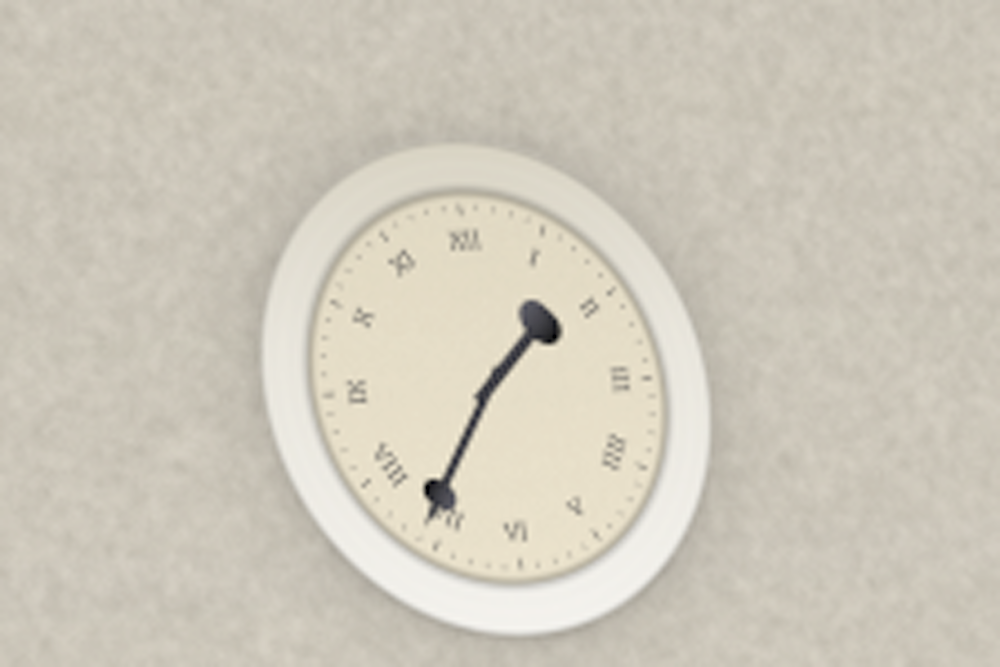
1:36
